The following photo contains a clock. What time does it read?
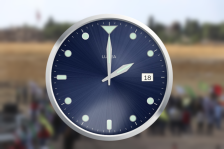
2:00
